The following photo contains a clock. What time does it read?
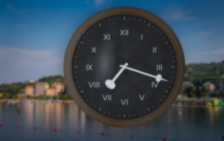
7:18
